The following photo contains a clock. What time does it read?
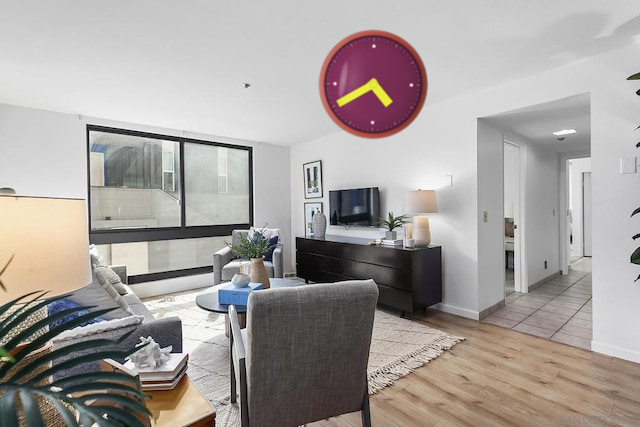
4:40
